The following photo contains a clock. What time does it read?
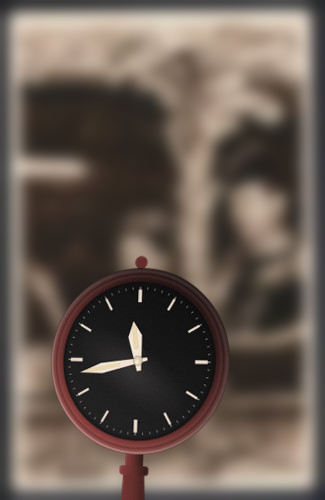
11:43
